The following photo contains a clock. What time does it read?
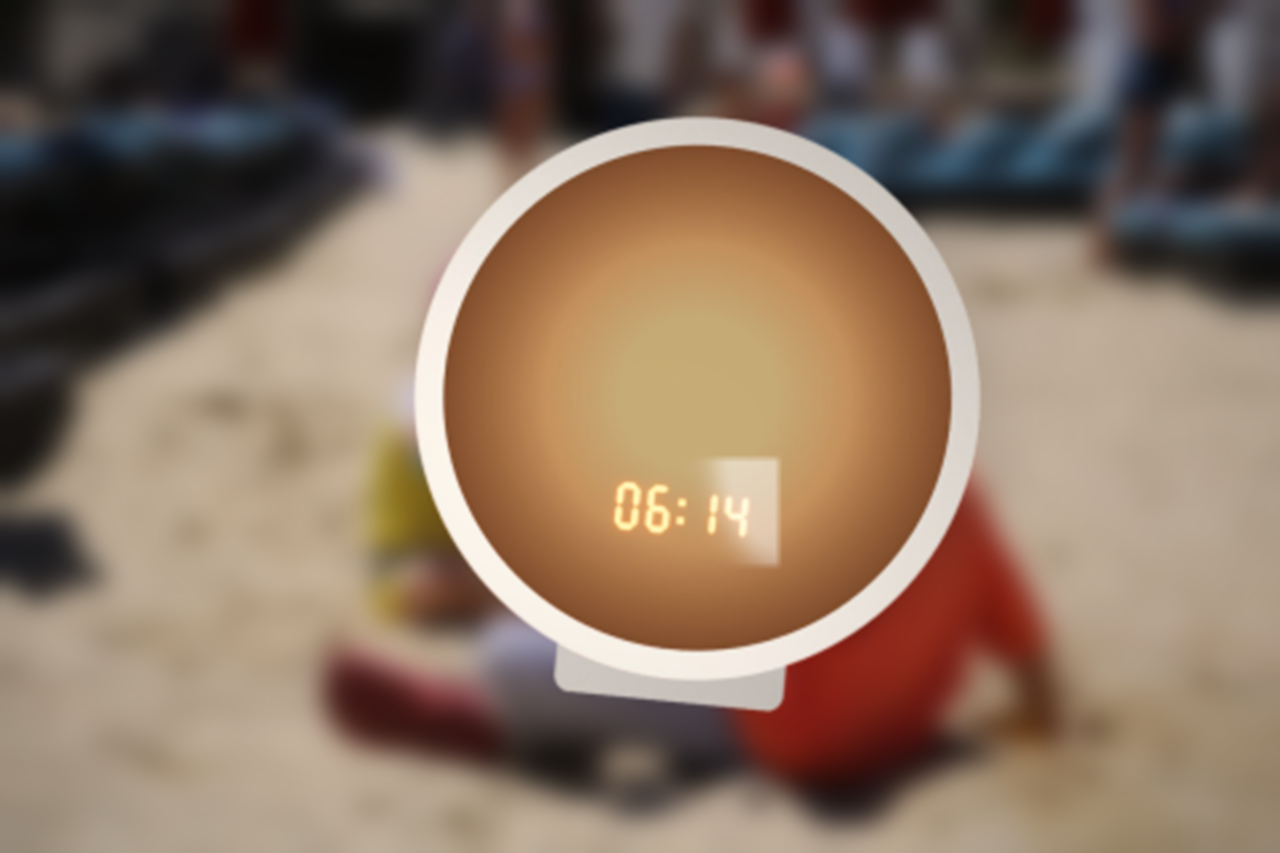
6:14
